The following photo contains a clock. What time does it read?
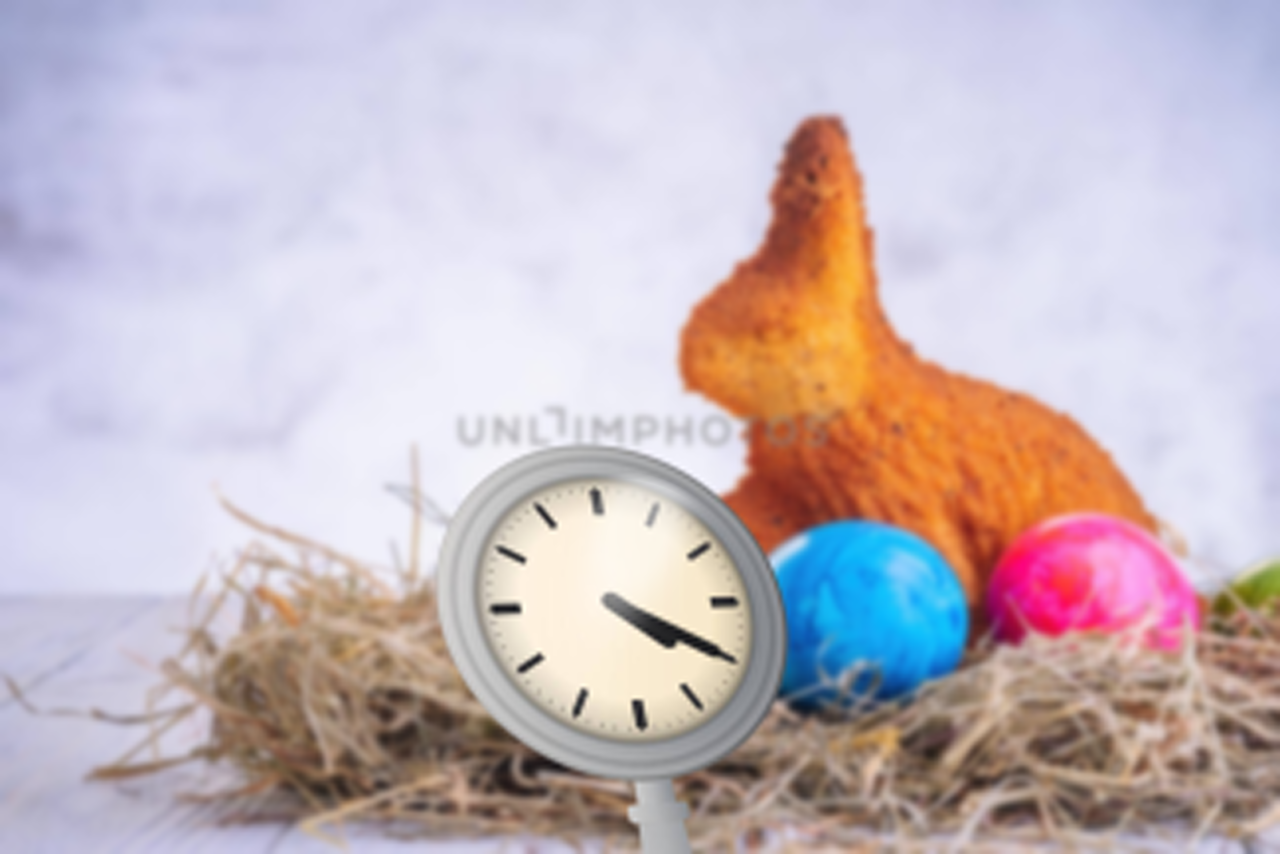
4:20
